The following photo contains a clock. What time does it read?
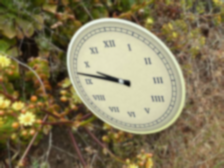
9:47
